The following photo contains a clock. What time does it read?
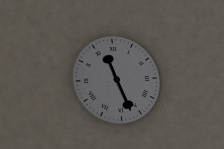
11:27
